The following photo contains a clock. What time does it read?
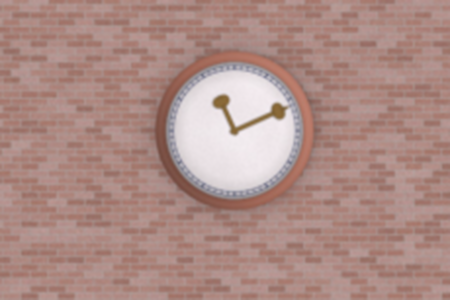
11:11
